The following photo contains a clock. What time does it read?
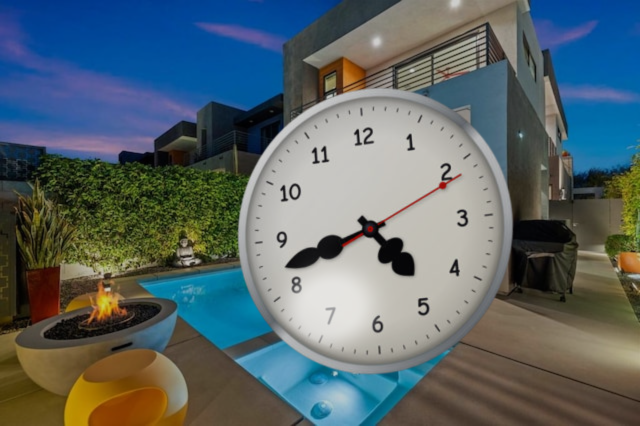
4:42:11
